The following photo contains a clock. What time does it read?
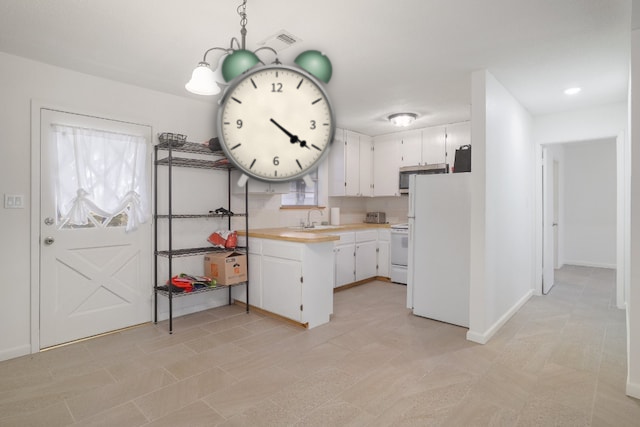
4:21
